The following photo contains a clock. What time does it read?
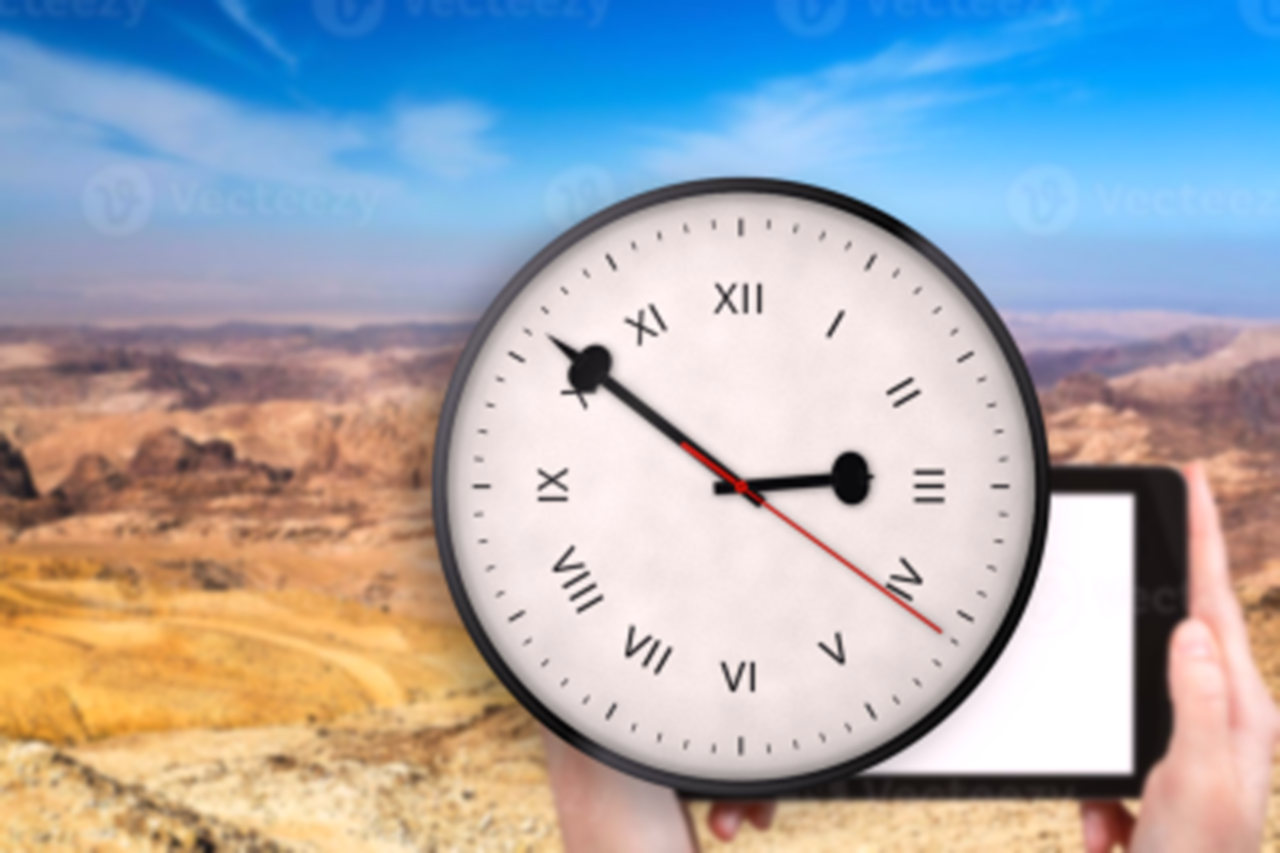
2:51:21
